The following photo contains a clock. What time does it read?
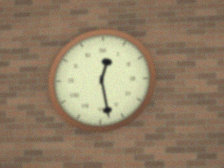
12:28
